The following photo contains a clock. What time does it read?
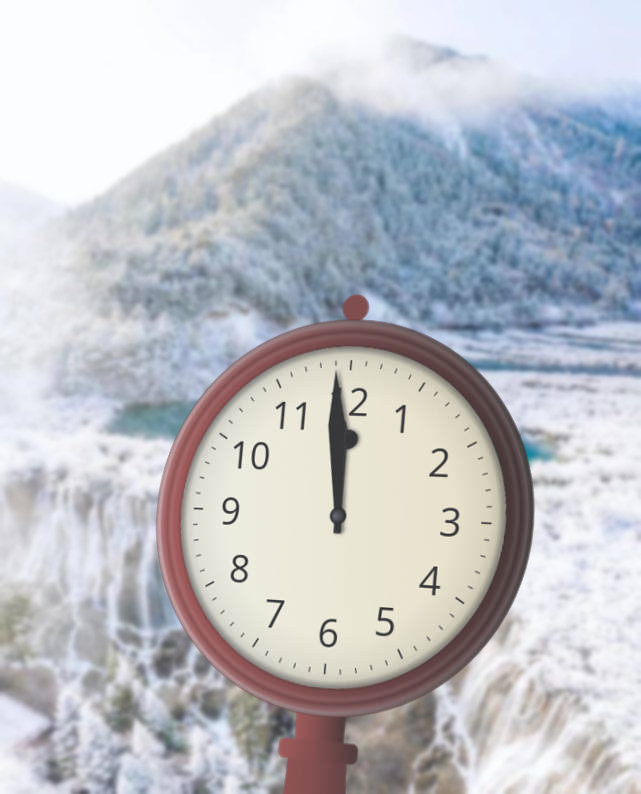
11:59
